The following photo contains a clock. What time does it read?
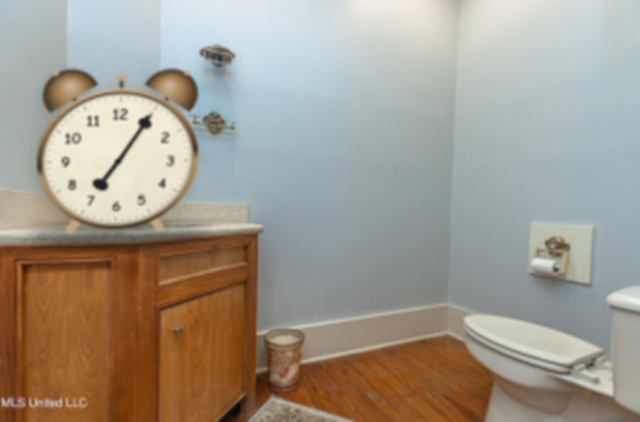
7:05
